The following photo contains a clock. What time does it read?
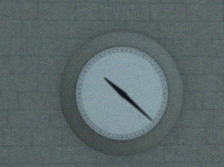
10:22
